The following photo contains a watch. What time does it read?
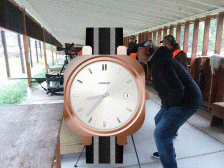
8:37
